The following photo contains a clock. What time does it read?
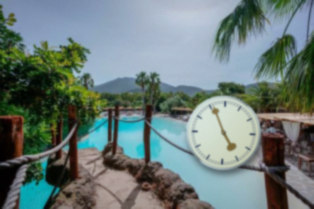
4:56
